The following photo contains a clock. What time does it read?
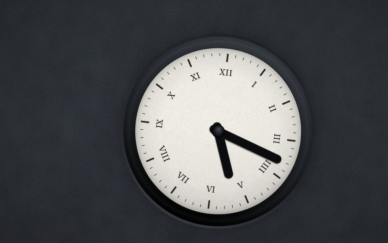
5:18
